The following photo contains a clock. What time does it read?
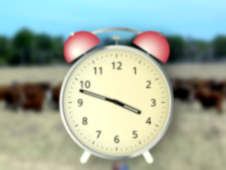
3:48
